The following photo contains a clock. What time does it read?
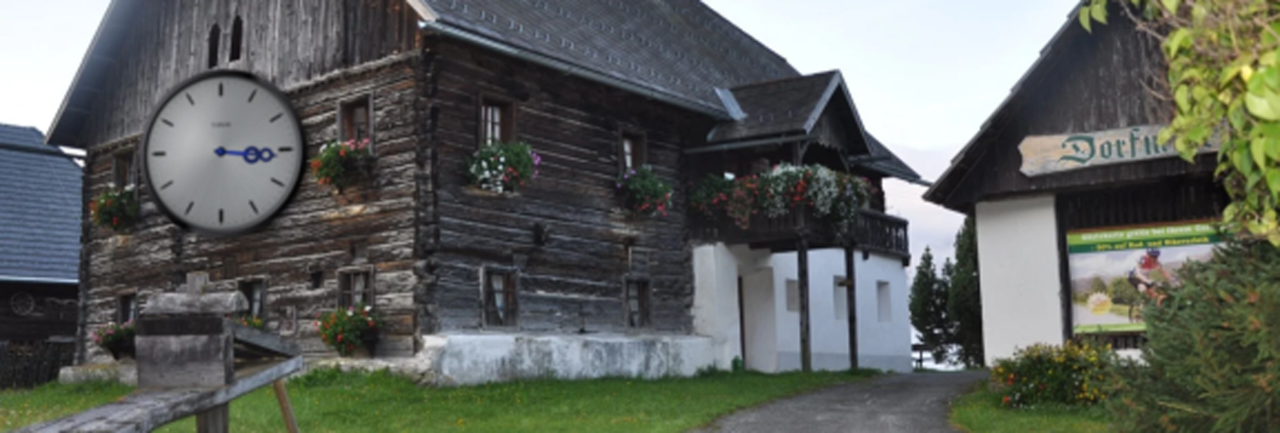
3:16
